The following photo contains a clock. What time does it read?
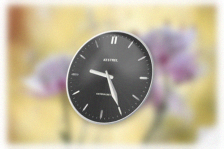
9:25
